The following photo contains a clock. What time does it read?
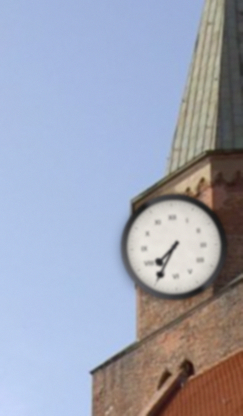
7:35
